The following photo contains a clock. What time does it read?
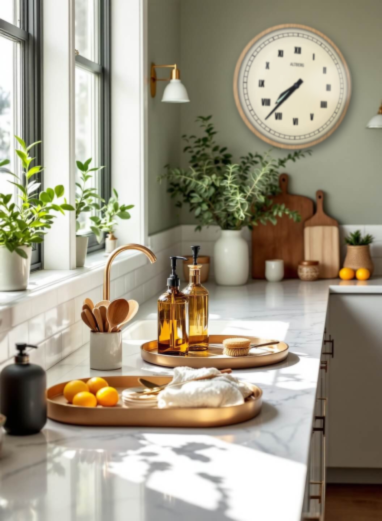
7:37
